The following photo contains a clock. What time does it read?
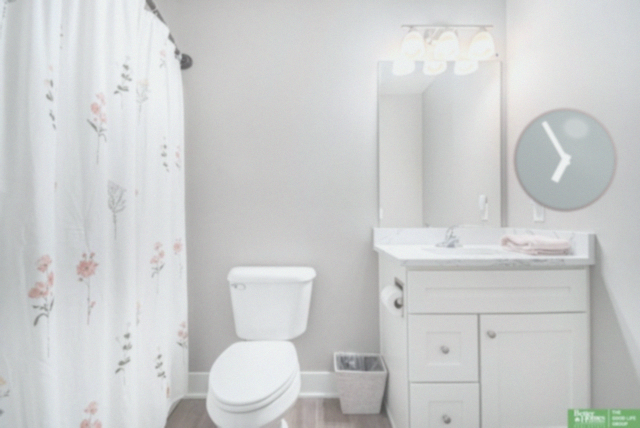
6:55
